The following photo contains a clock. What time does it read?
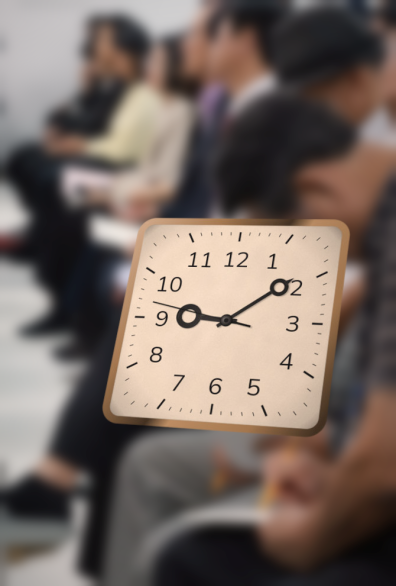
9:08:47
